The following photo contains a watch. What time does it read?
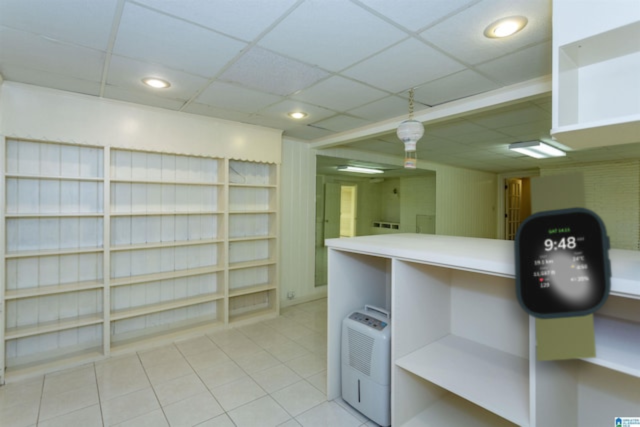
9:48
